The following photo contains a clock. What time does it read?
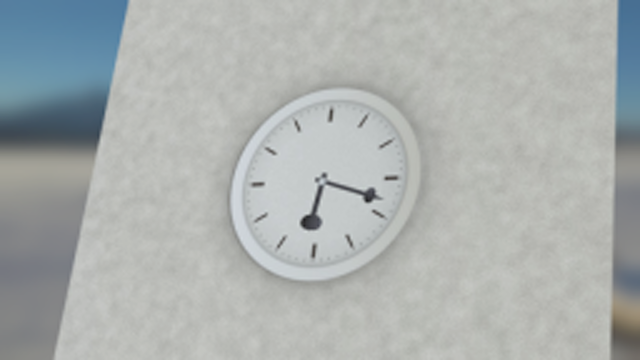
6:18
